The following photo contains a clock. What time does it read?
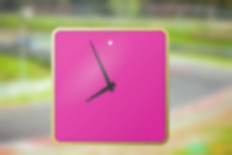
7:56
